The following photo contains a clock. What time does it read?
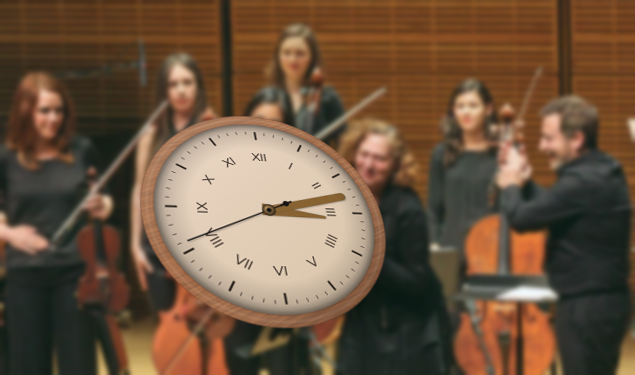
3:12:41
